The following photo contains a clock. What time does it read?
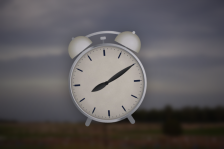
8:10
